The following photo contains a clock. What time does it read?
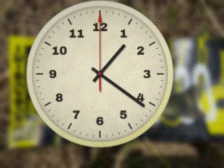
1:21:00
